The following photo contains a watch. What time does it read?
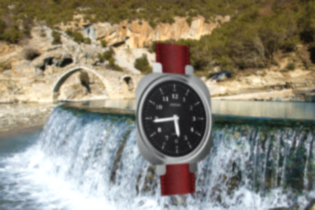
5:44
